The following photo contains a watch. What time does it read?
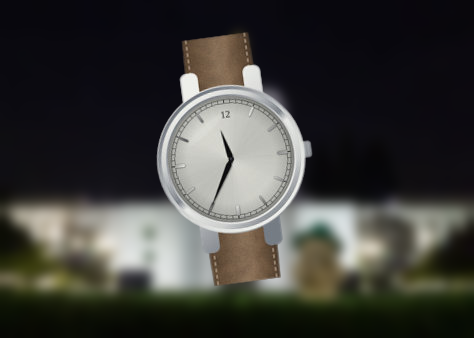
11:35
